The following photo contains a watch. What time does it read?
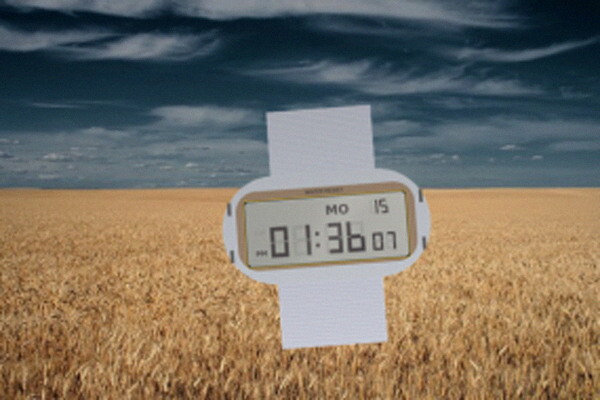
1:36:07
